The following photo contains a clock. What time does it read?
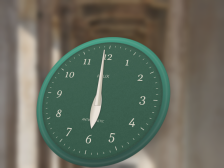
5:59
